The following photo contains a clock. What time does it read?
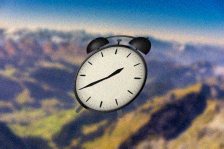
1:40
